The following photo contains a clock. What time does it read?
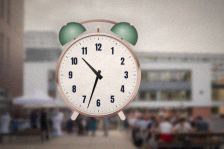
10:33
